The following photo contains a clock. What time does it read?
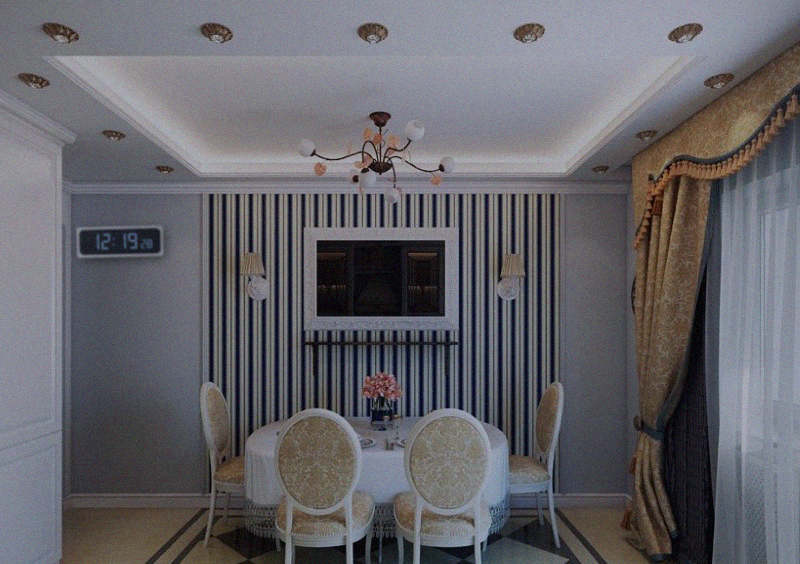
12:19
